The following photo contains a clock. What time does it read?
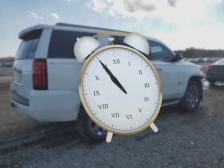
10:55
